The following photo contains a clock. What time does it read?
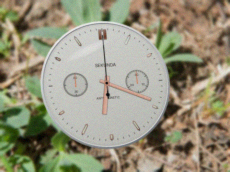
6:19
